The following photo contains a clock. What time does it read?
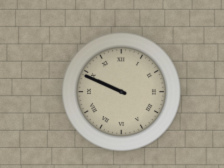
9:49
